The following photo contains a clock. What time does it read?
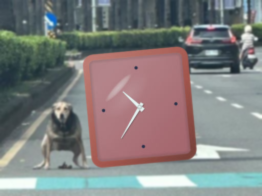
10:36
